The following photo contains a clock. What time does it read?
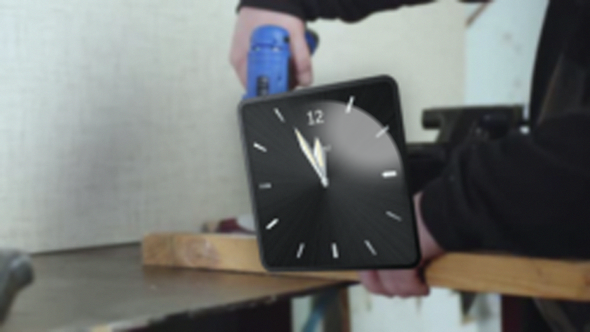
11:56
